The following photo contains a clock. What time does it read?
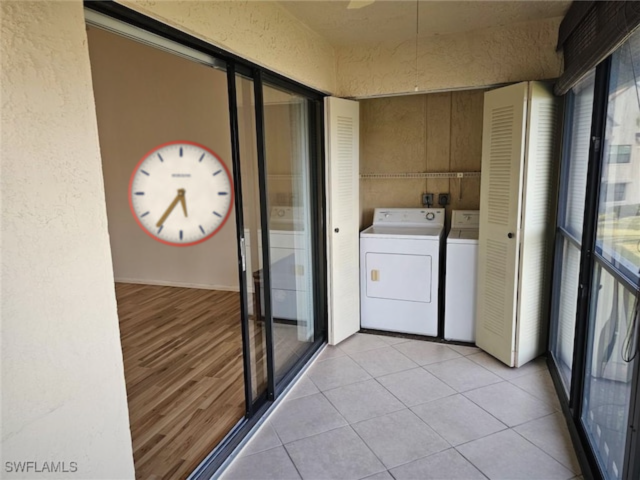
5:36
